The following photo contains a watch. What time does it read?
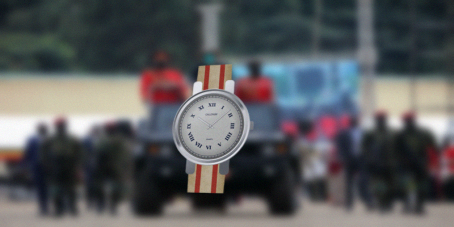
10:08
